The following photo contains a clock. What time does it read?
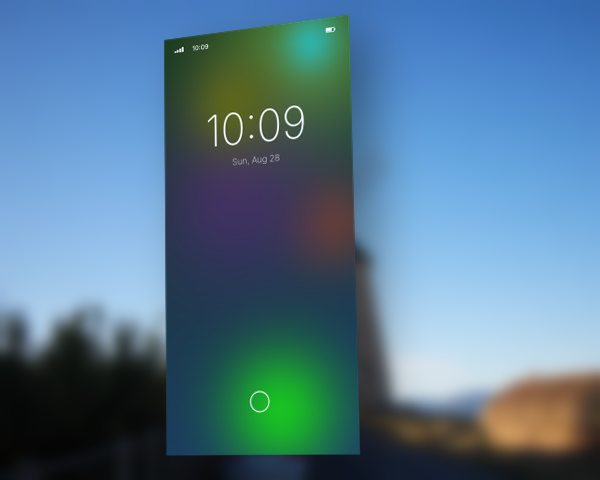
10:09
